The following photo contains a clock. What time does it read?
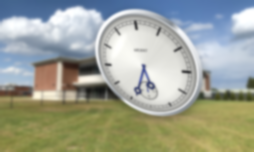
5:34
